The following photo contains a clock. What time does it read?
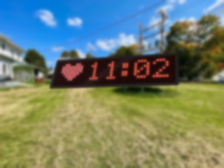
11:02
